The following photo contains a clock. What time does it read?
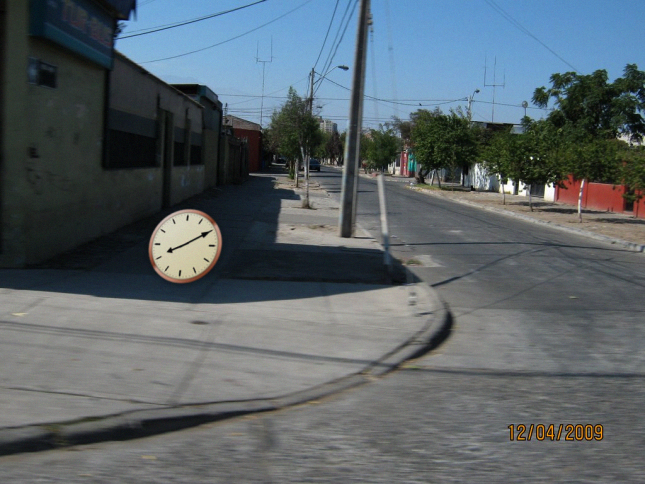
8:10
